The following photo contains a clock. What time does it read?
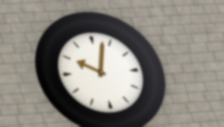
10:03
